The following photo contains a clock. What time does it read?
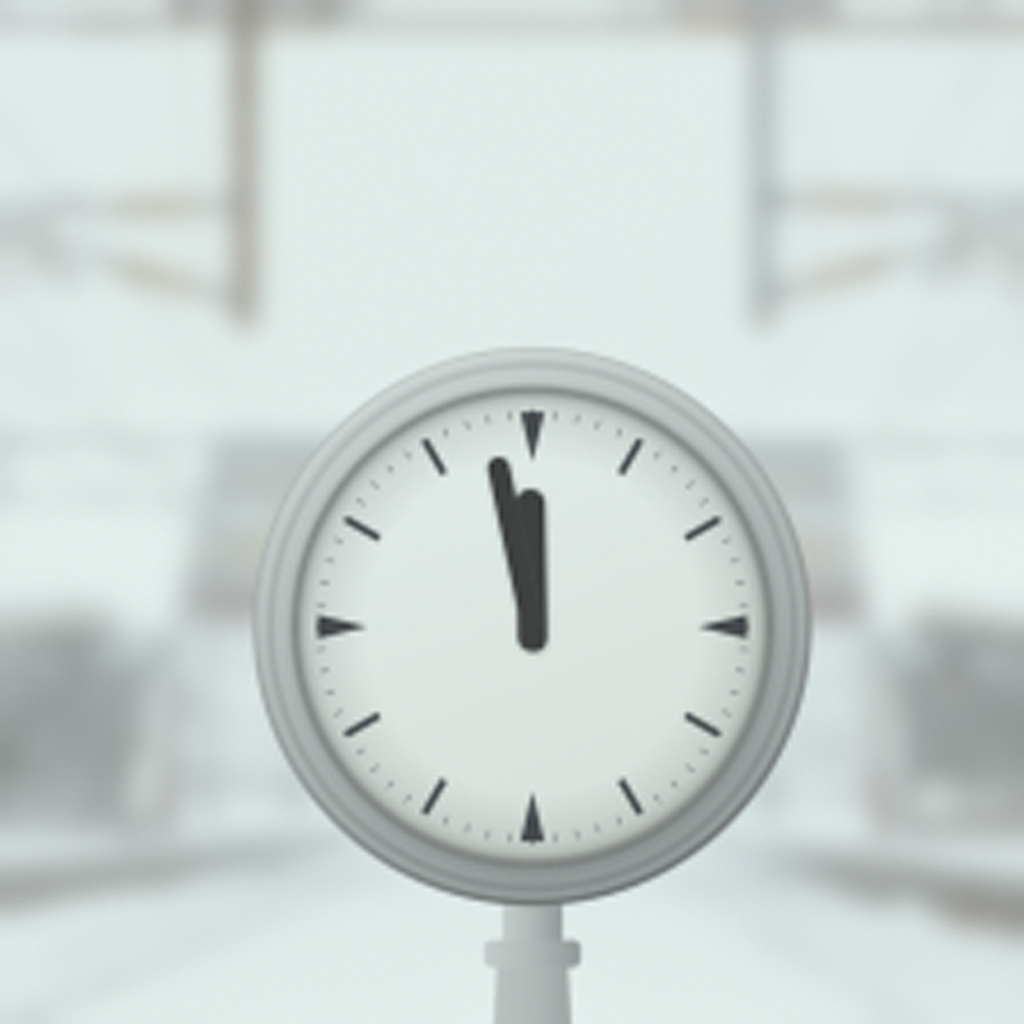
11:58
